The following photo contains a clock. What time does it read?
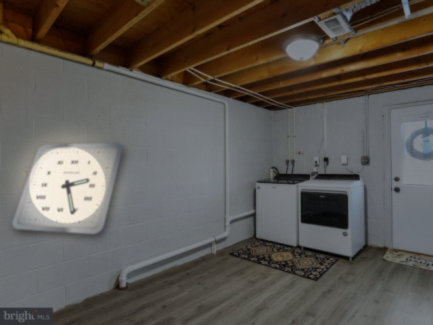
2:26
